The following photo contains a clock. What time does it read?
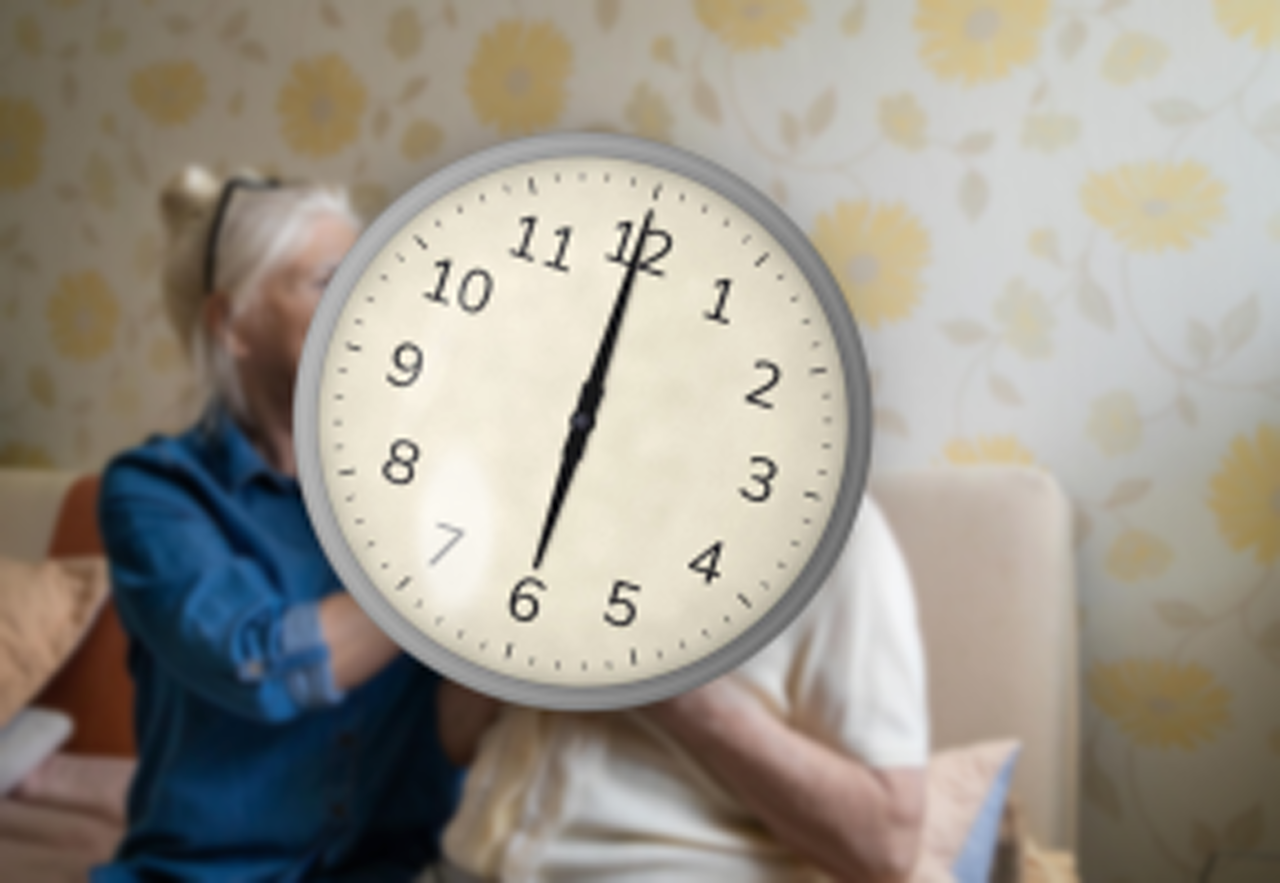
6:00
